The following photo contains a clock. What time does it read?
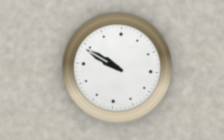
9:49
